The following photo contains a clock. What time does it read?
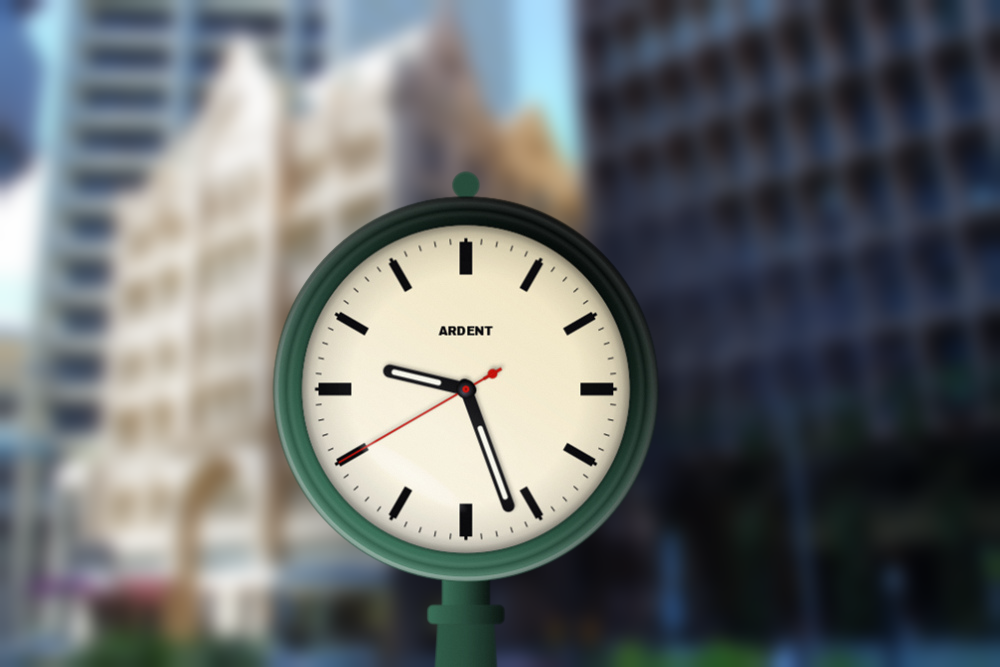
9:26:40
